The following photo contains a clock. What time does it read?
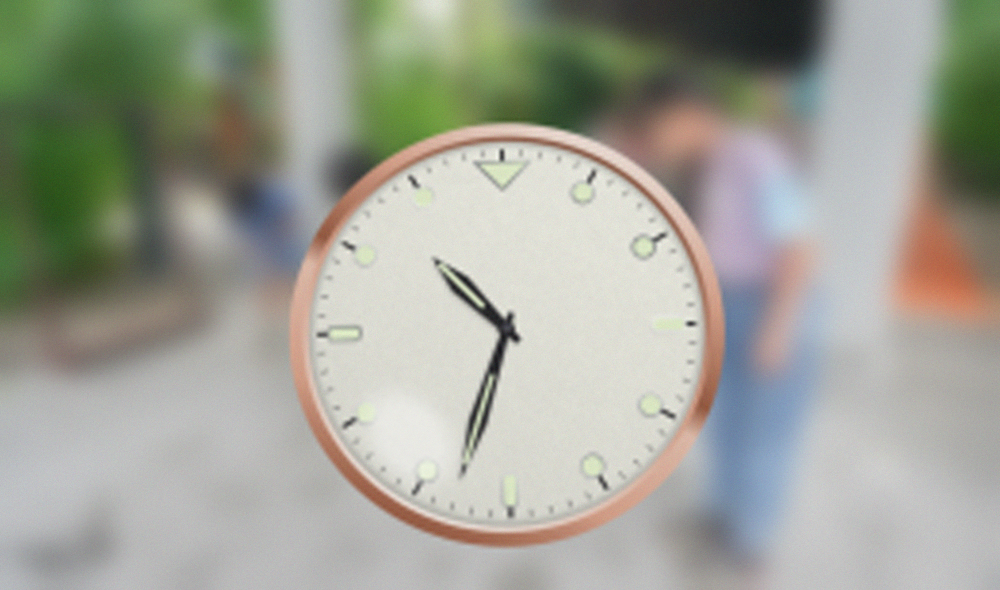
10:33
